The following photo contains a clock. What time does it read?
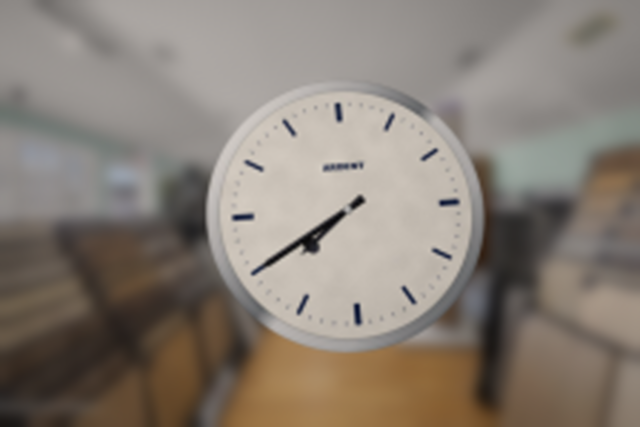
7:40
